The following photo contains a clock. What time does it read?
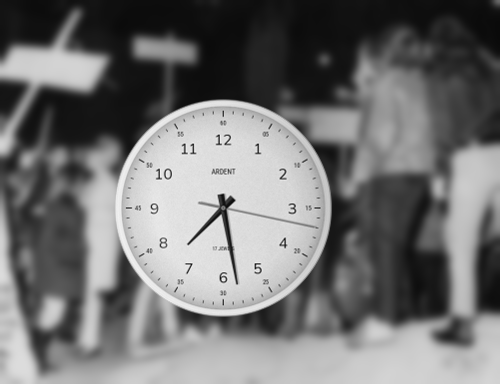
7:28:17
